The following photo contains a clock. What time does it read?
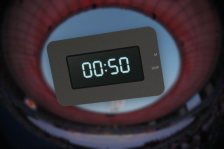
0:50
